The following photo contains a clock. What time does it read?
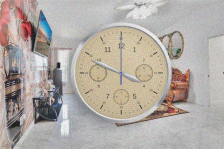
3:49
